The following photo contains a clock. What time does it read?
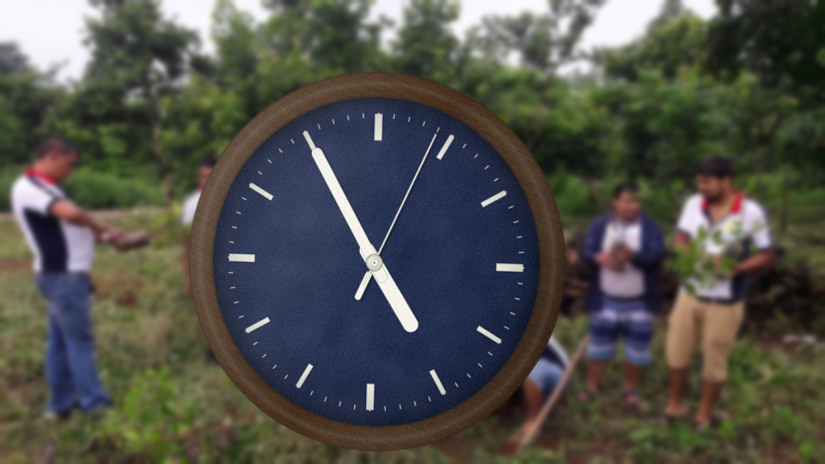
4:55:04
